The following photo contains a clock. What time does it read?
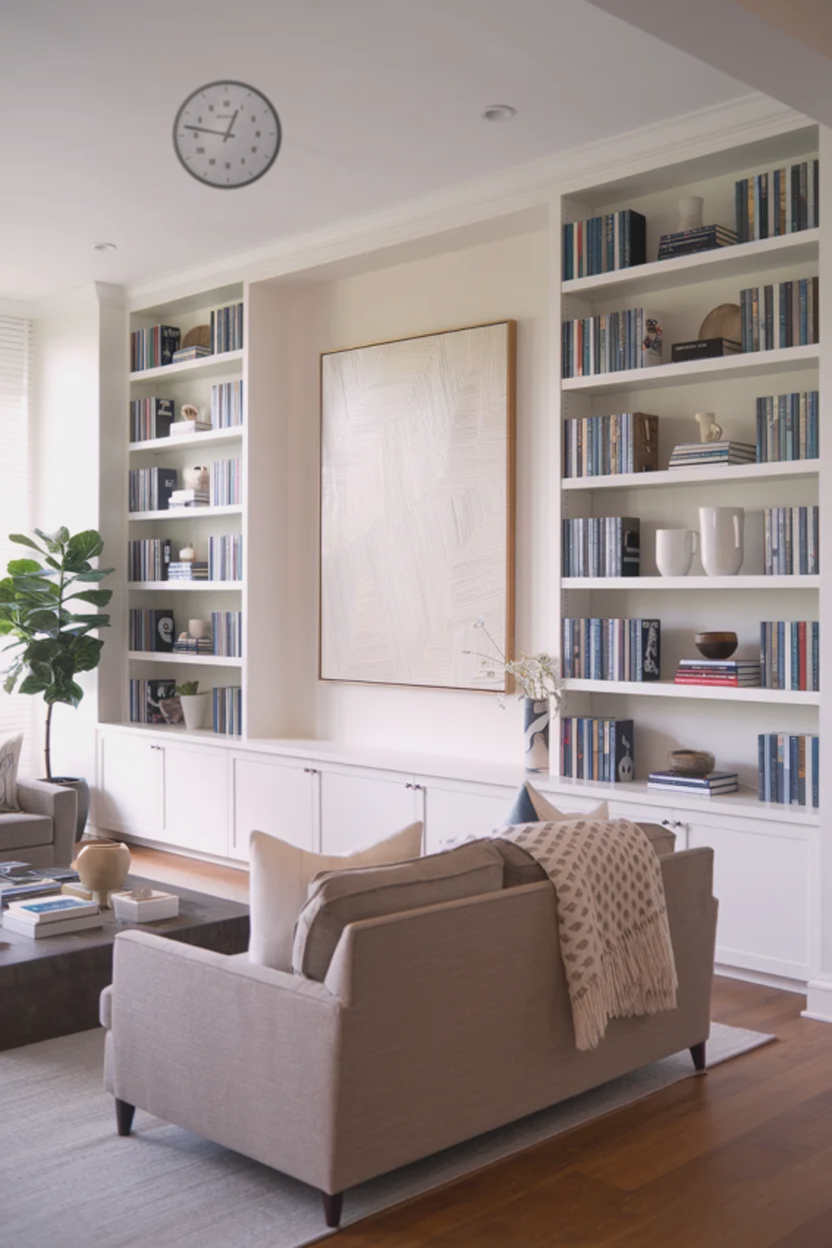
12:47
